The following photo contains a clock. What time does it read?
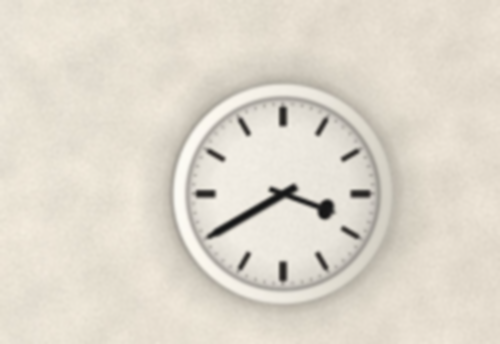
3:40
